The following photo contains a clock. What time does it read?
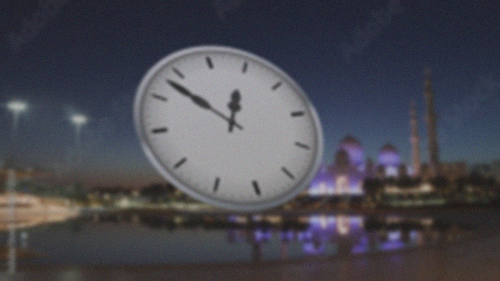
12:53
